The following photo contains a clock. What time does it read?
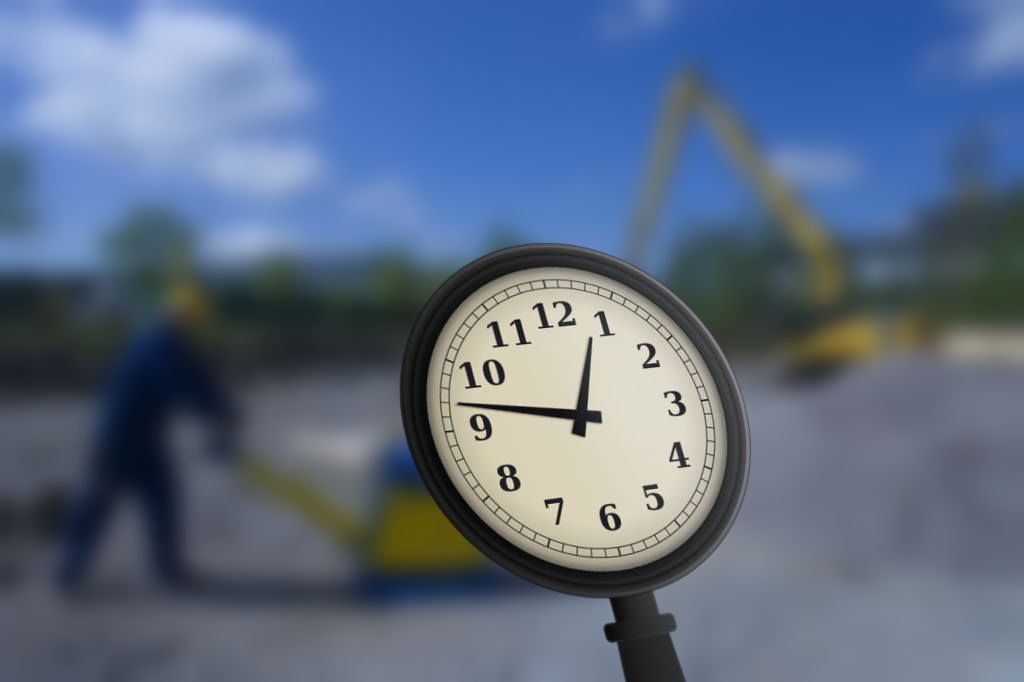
12:47
